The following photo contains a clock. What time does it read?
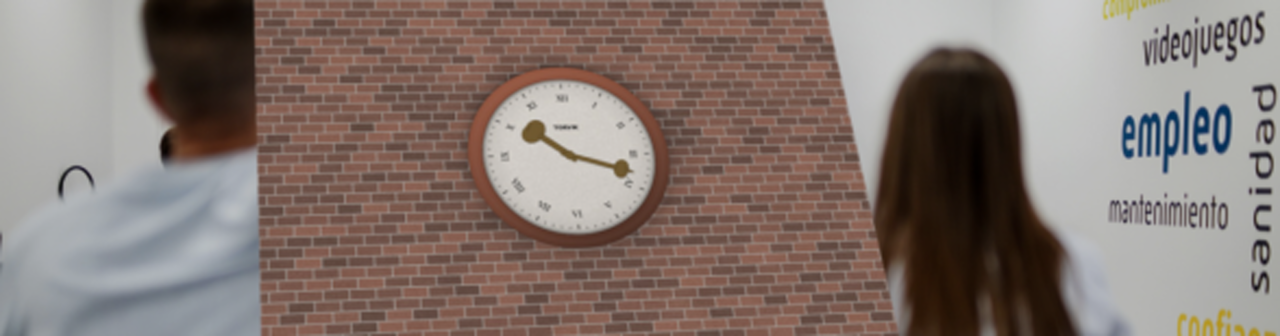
10:18
